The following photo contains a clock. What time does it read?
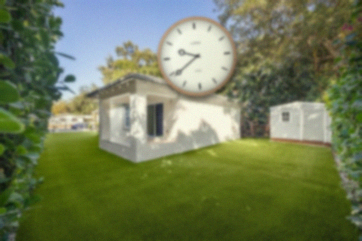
9:39
